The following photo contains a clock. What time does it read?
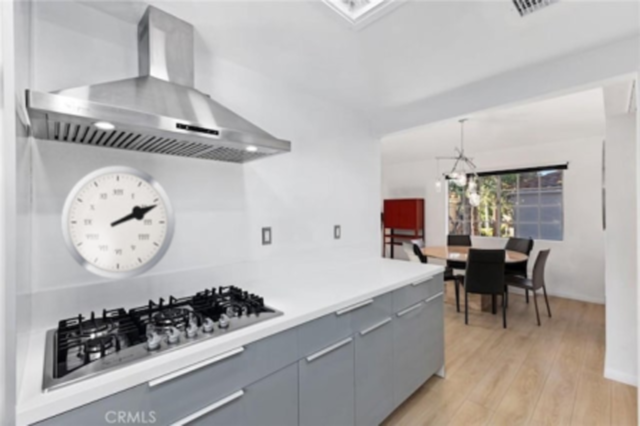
2:11
